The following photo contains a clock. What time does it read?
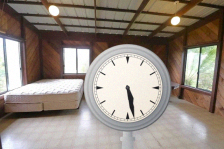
5:28
